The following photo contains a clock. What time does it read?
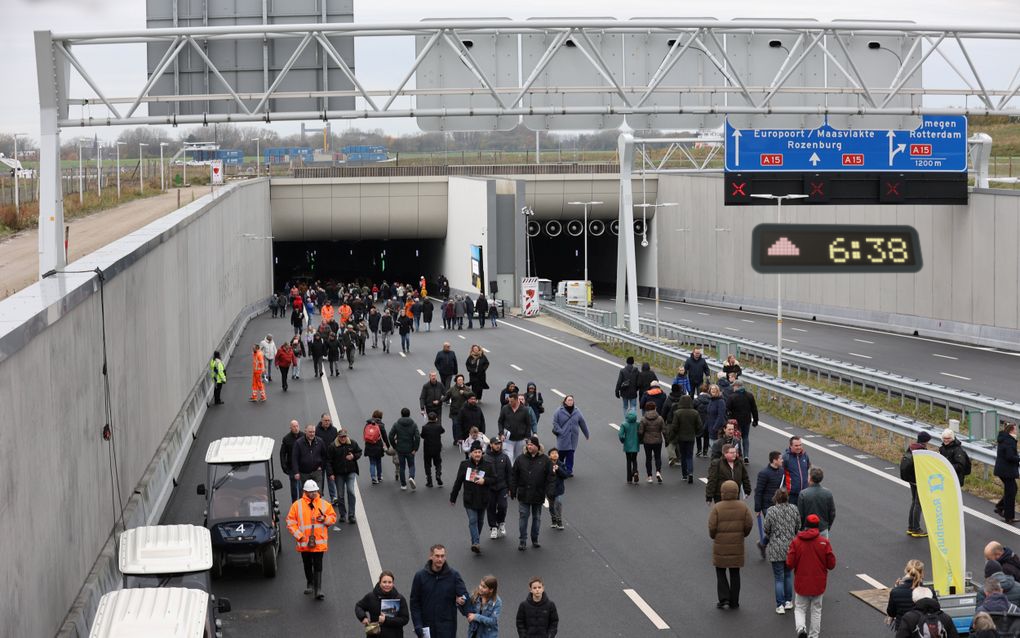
6:38
